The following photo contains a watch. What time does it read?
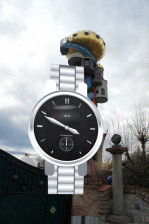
3:49
